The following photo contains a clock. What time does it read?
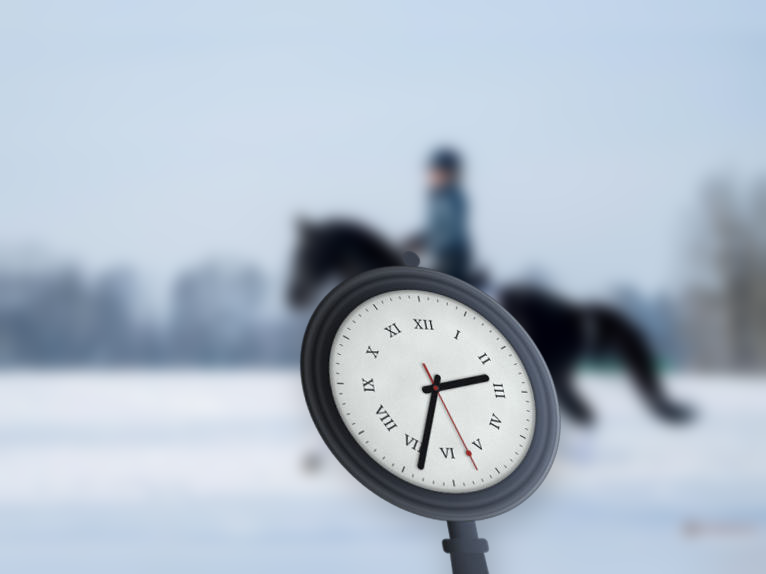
2:33:27
